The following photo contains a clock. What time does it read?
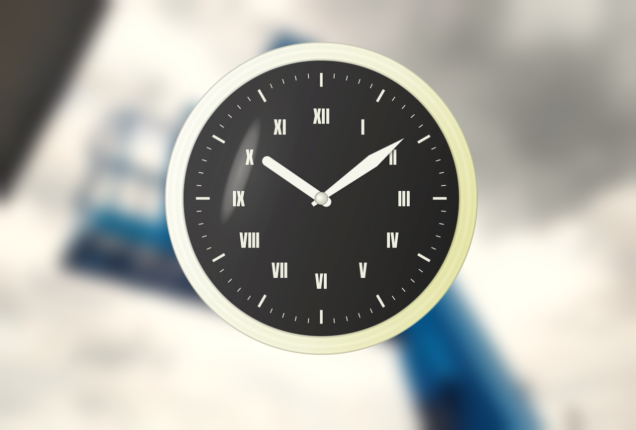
10:09
